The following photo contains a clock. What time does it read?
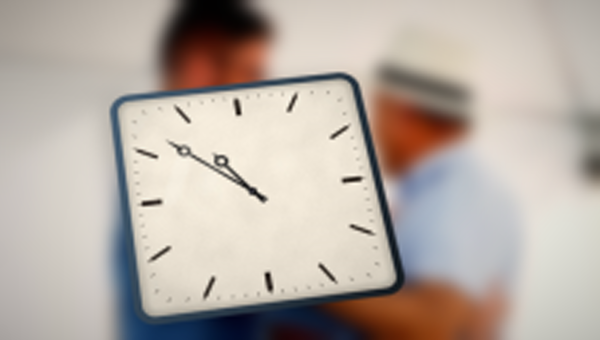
10:52
